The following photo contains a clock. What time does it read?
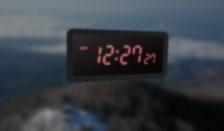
12:27:27
